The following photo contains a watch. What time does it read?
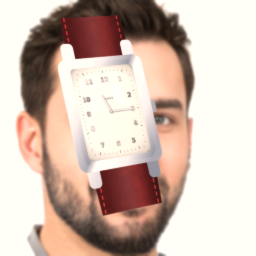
11:15
